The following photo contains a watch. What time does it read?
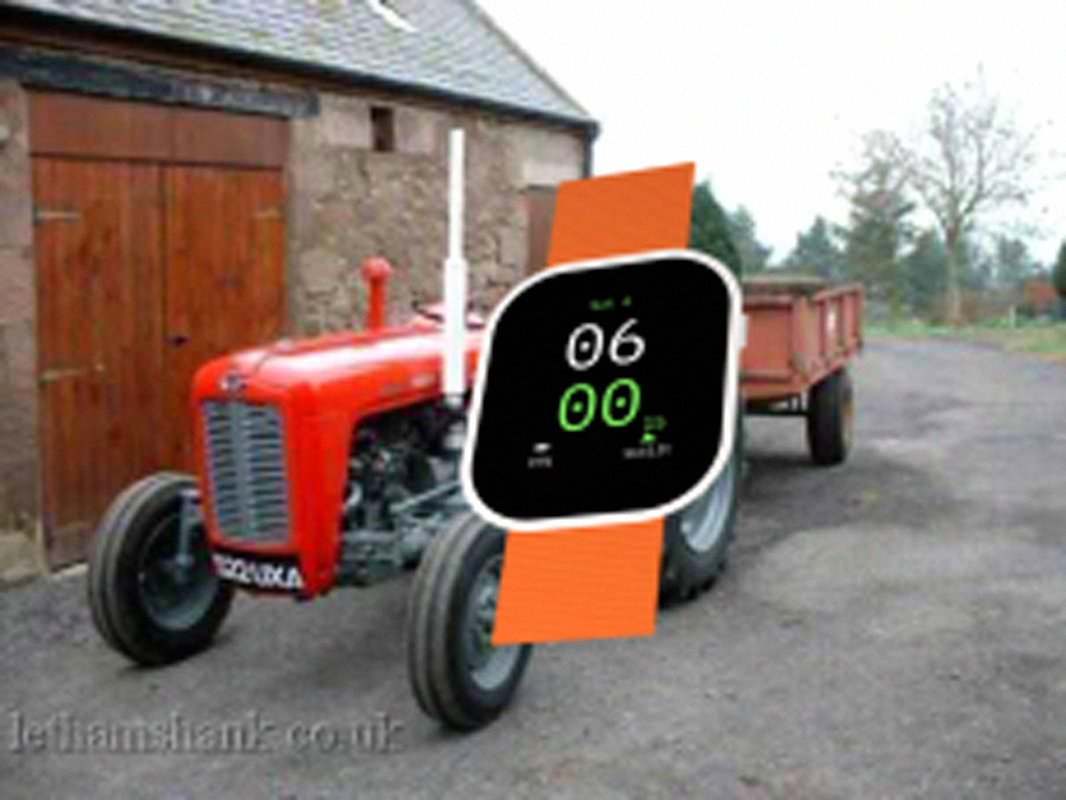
6:00
